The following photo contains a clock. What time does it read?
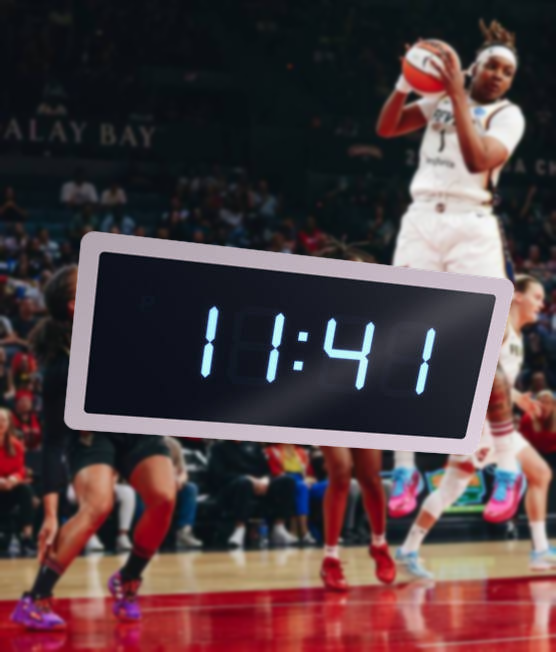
11:41
